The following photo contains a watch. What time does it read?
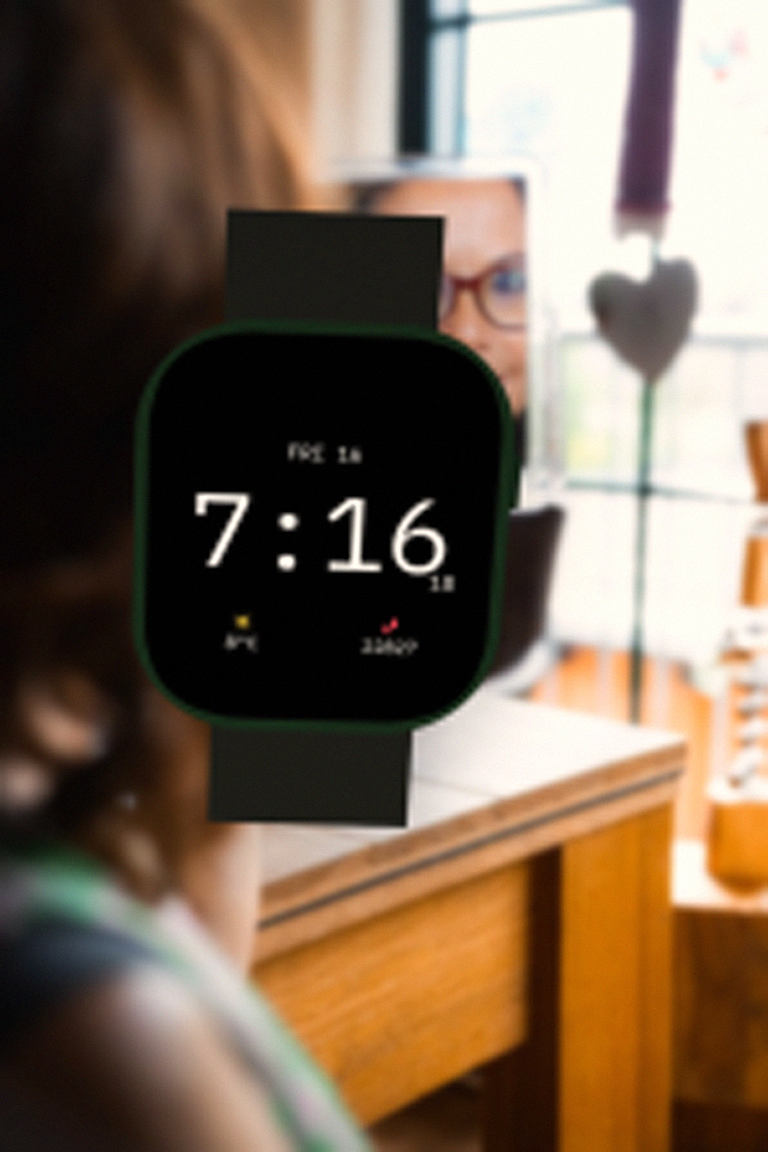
7:16
